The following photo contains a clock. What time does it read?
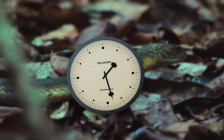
1:28
